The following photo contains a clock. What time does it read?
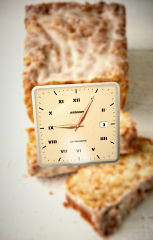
9:05
